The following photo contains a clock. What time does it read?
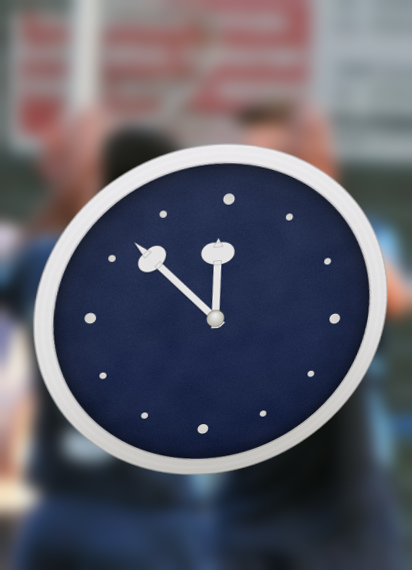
11:52
